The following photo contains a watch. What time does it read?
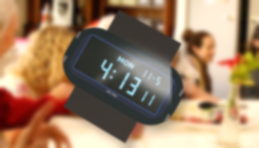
4:13:11
